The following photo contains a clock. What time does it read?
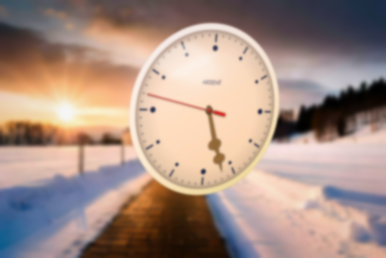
5:26:47
